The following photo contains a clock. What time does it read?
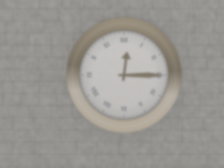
12:15
